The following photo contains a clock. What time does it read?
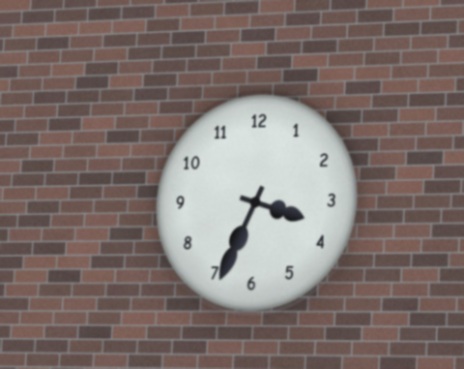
3:34
